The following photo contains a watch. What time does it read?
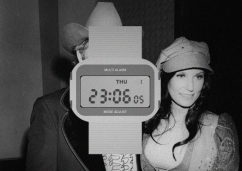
23:06:05
